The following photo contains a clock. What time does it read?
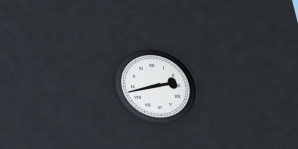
2:43
